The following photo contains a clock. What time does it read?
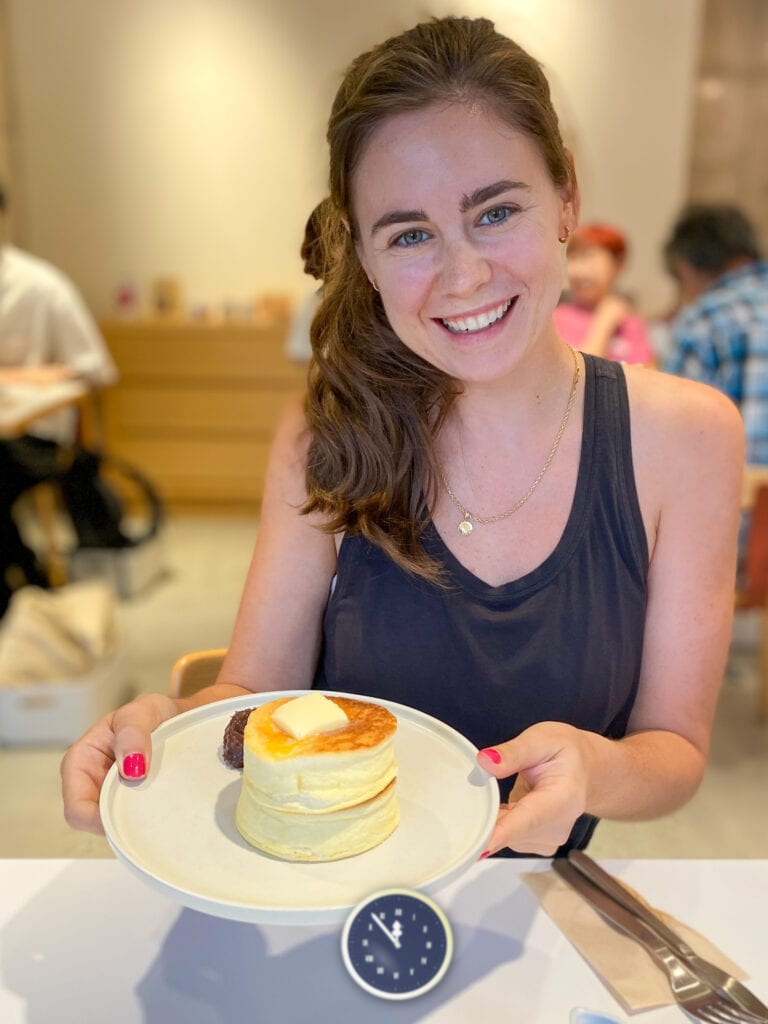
11:53
